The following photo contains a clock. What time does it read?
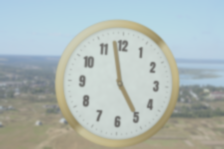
4:58
